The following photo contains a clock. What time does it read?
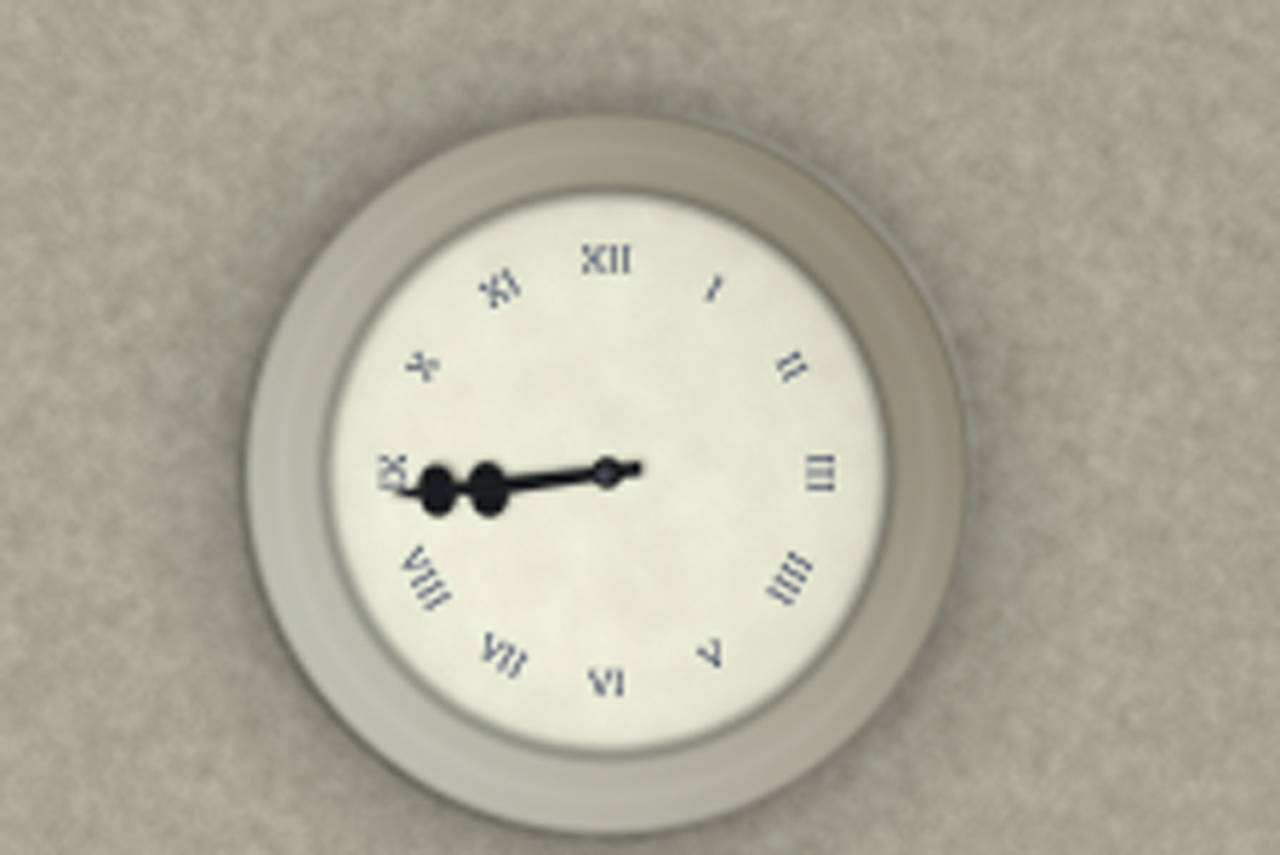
8:44
